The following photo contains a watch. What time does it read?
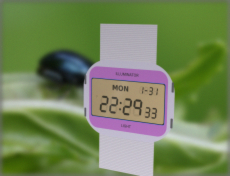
22:29:33
